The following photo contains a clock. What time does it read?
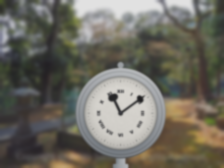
11:09
